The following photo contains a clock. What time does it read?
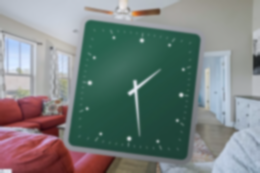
1:28
